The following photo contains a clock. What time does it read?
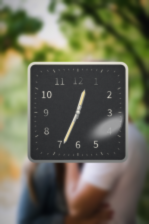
12:34
